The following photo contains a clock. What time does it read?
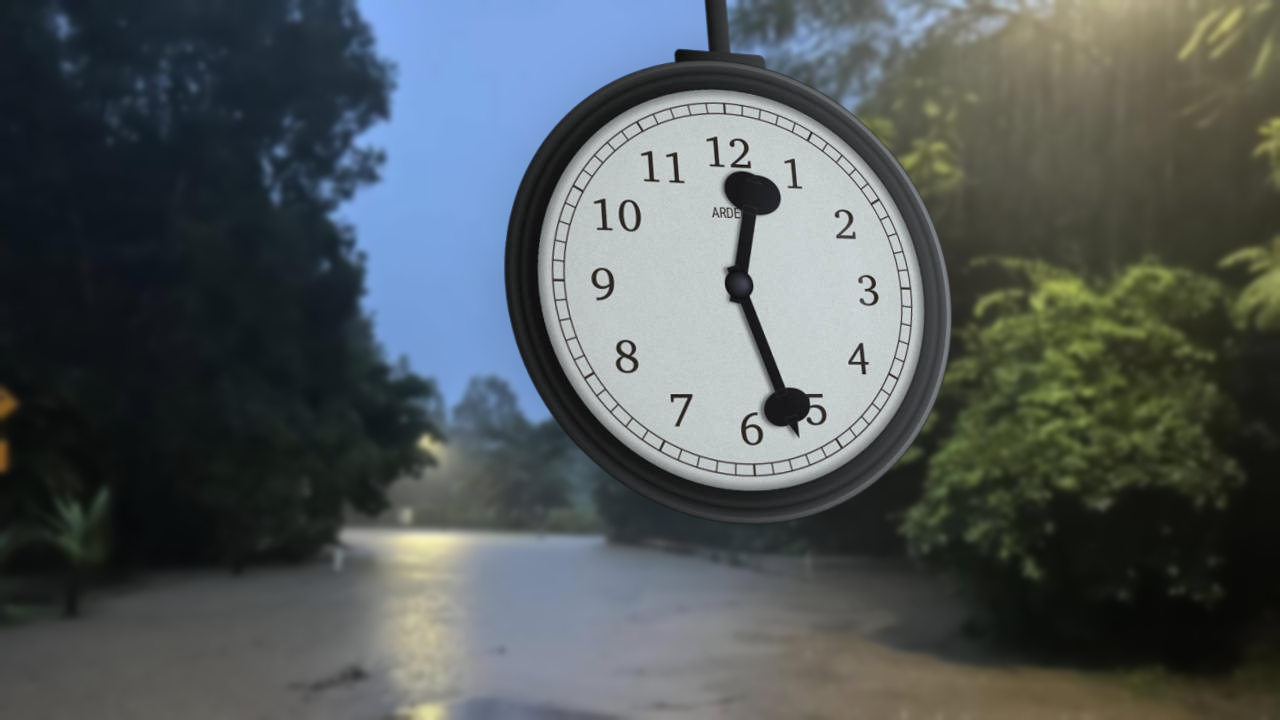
12:27
